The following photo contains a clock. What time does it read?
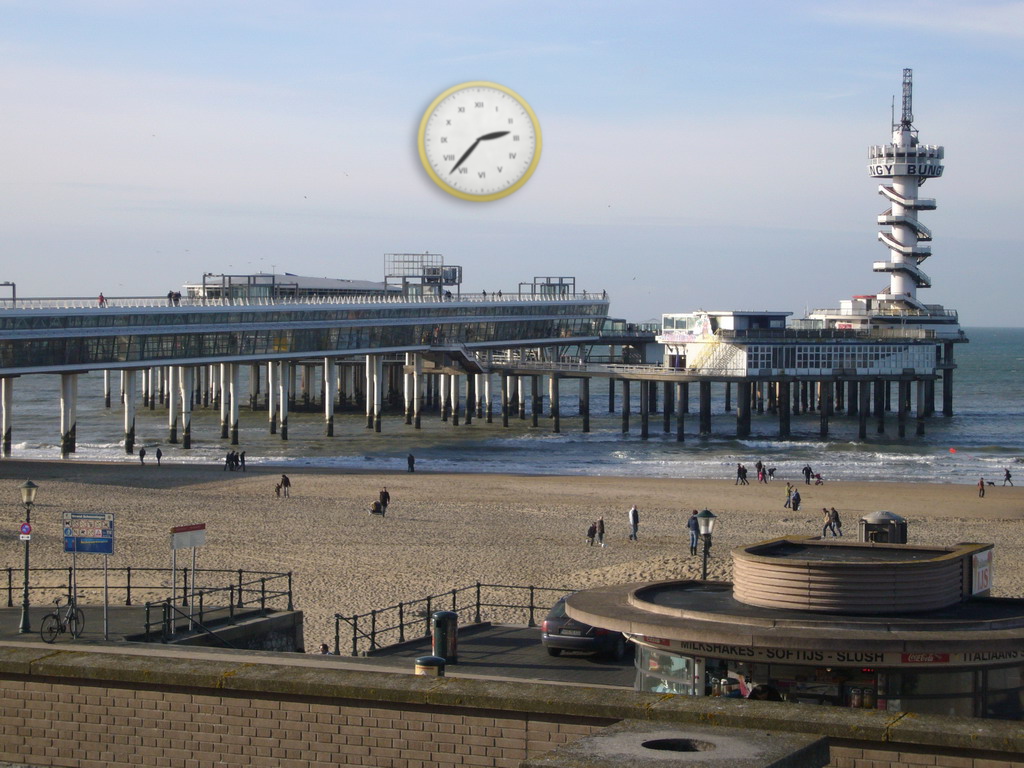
2:37
